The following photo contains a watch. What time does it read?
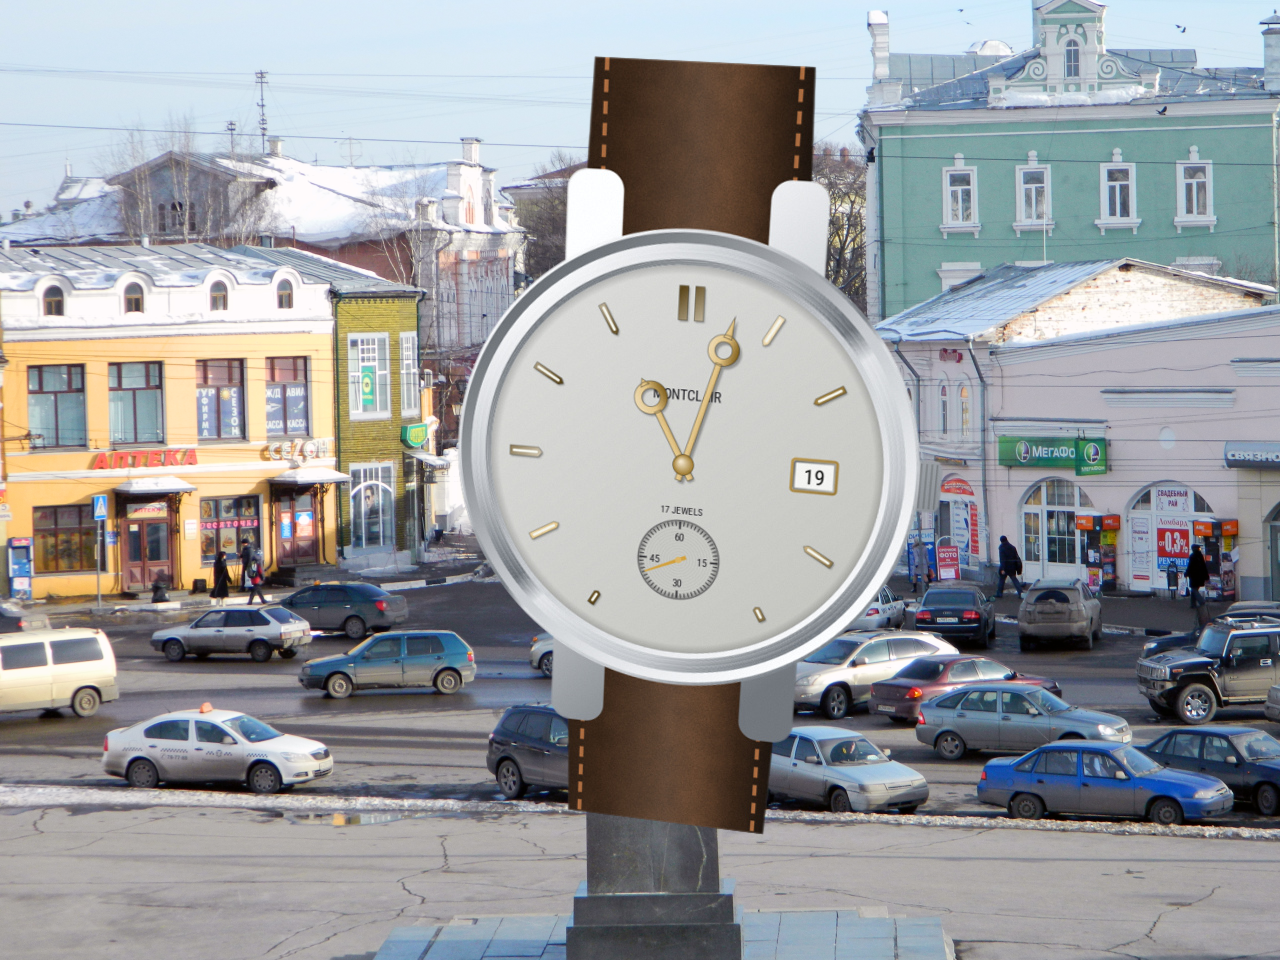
11:02:41
